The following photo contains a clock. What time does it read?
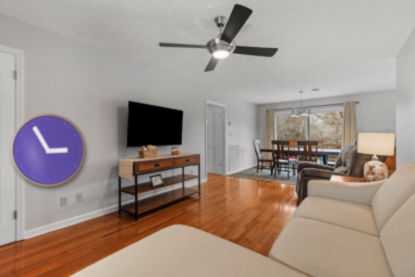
2:55
